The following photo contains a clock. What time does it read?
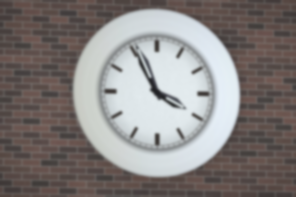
3:56
